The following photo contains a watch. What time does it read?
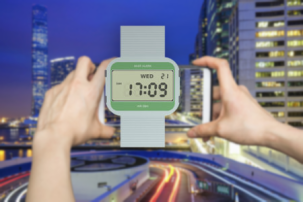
17:09
